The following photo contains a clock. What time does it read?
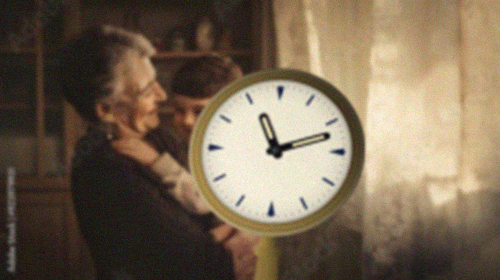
11:12
